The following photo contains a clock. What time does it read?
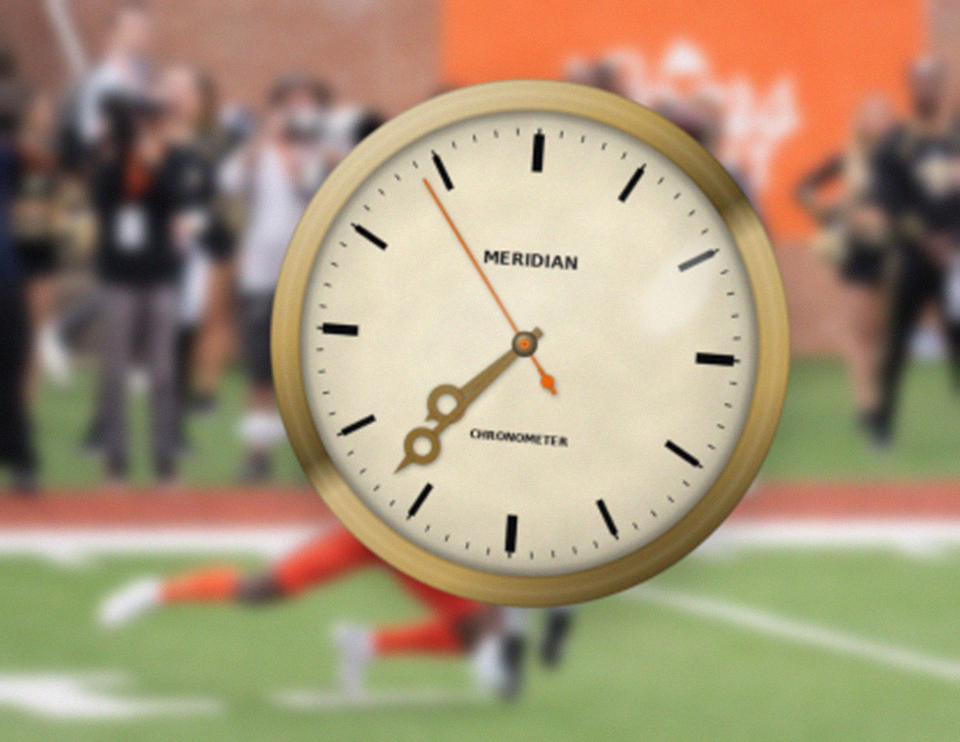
7:36:54
